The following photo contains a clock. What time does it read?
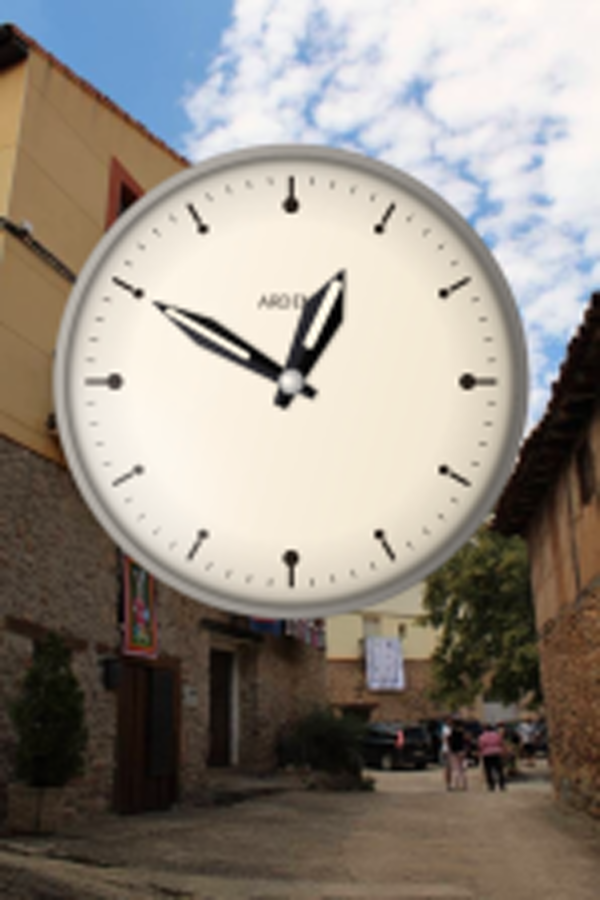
12:50
